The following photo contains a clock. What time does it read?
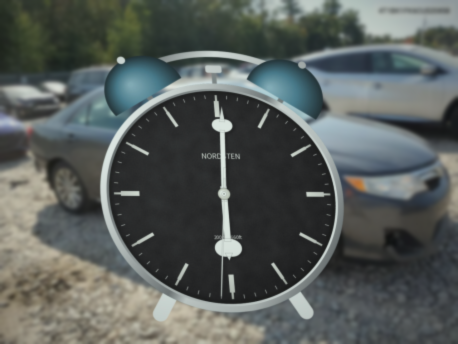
6:00:31
